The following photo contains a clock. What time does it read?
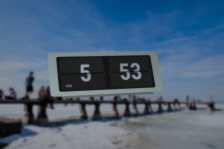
5:53
